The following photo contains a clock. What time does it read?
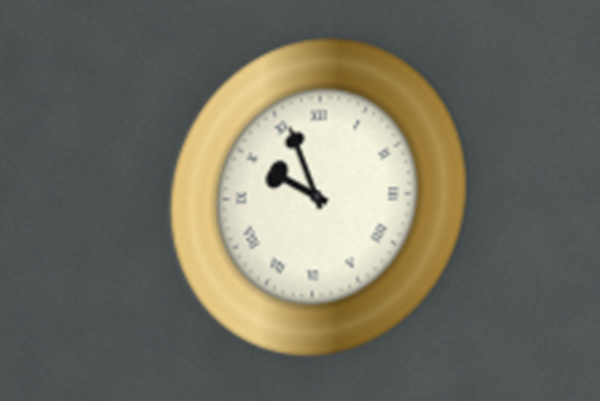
9:56
